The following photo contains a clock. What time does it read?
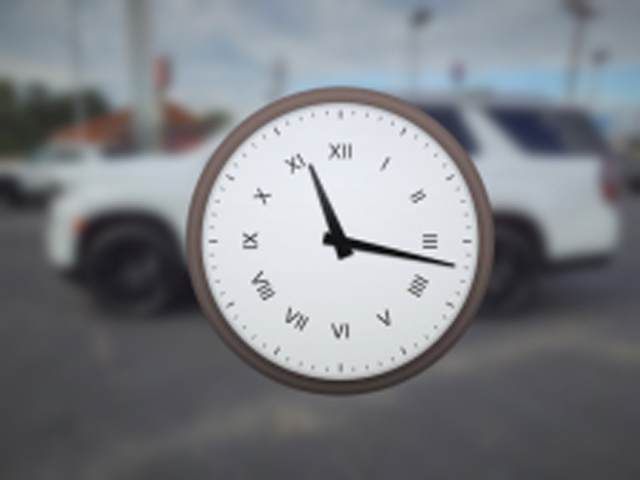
11:17
